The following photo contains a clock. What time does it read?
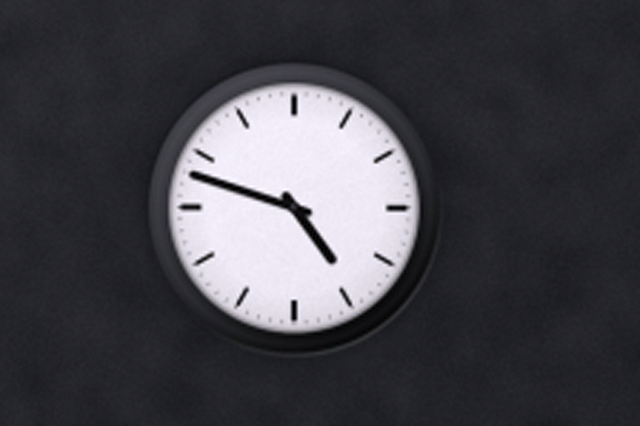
4:48
